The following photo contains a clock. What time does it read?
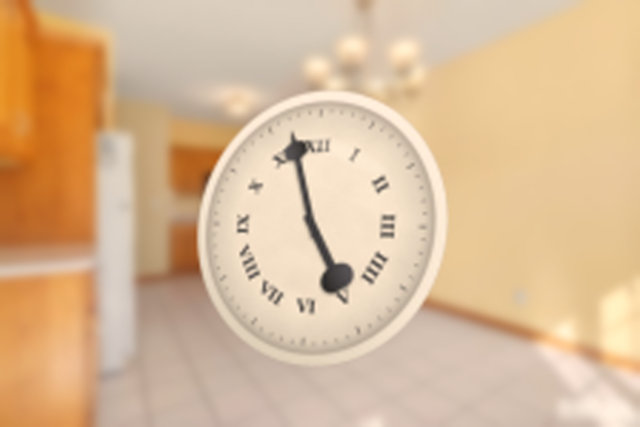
4:57
